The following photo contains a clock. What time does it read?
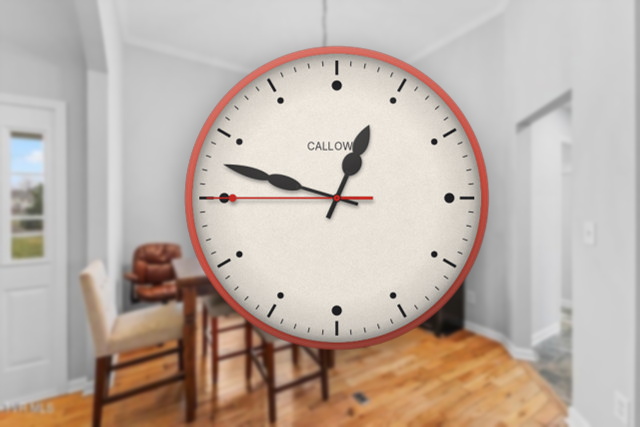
12:47:45
